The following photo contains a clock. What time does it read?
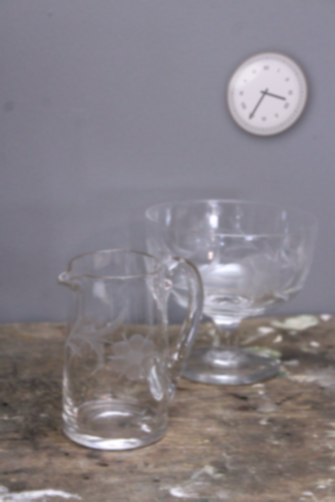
3:35
